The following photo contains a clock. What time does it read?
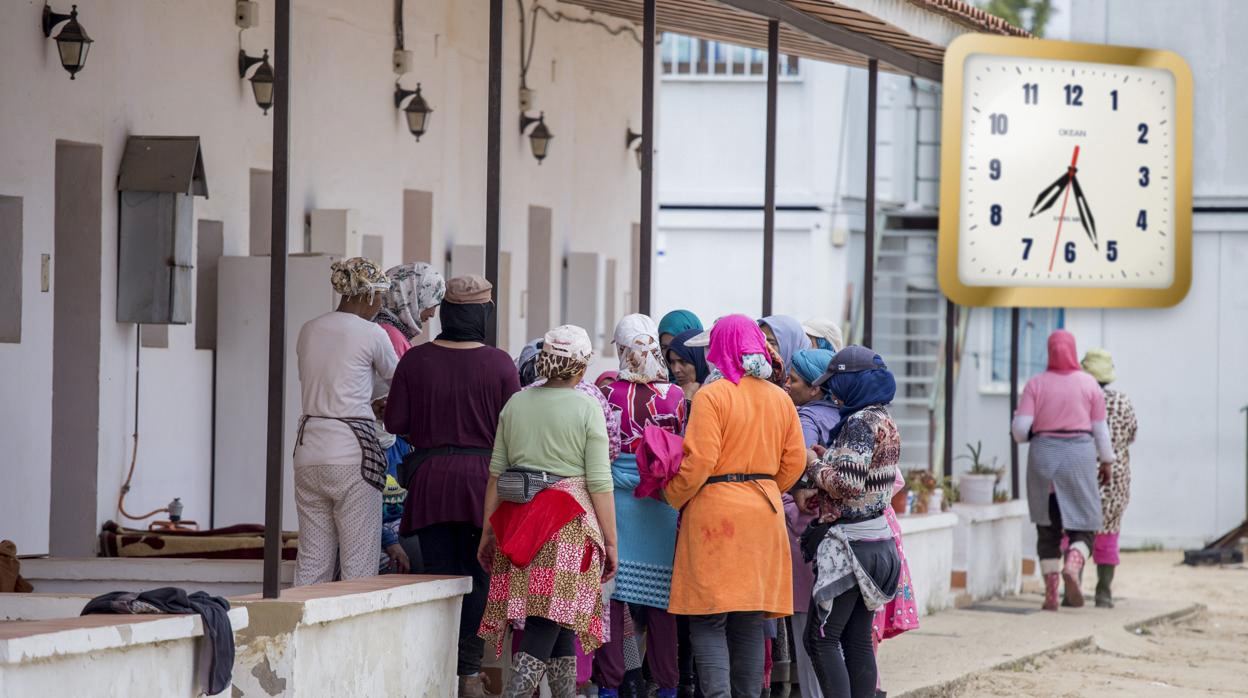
7:26:32
